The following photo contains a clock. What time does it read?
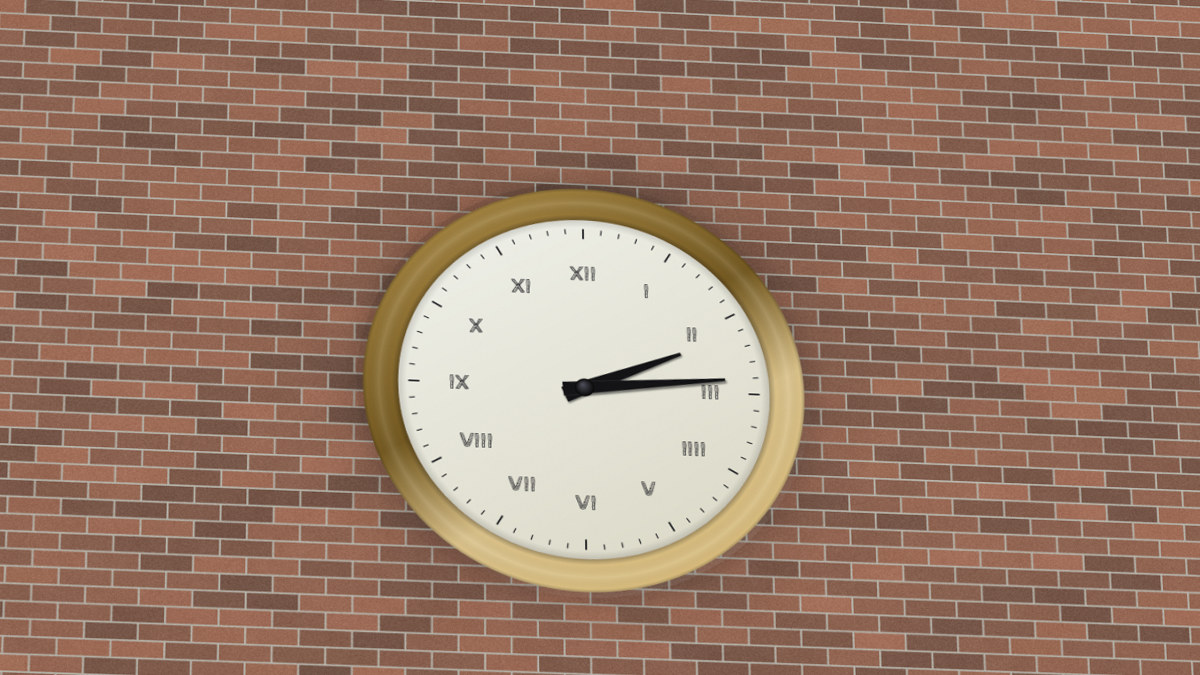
2:14
